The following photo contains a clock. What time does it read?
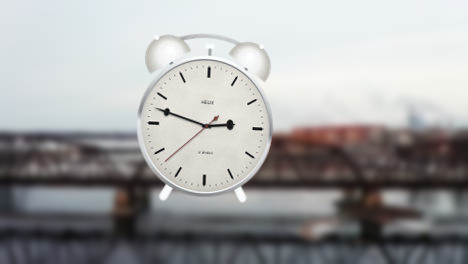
2:47:38
